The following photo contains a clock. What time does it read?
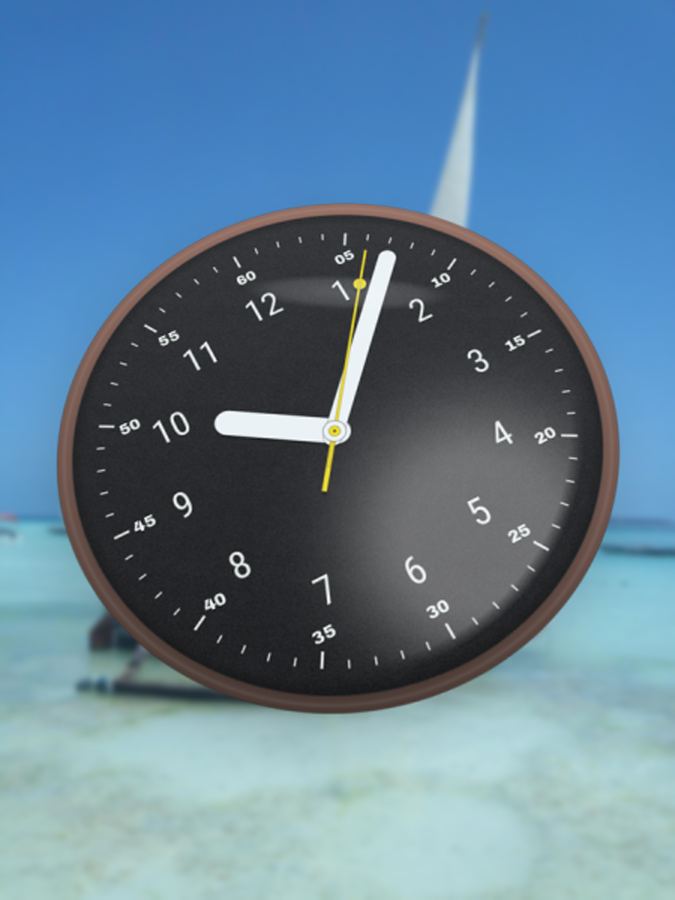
10:07:06
